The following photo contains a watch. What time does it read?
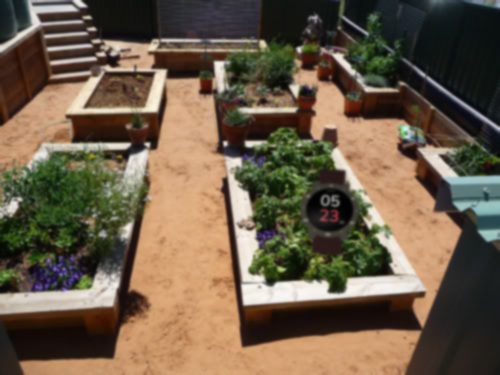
5:23
